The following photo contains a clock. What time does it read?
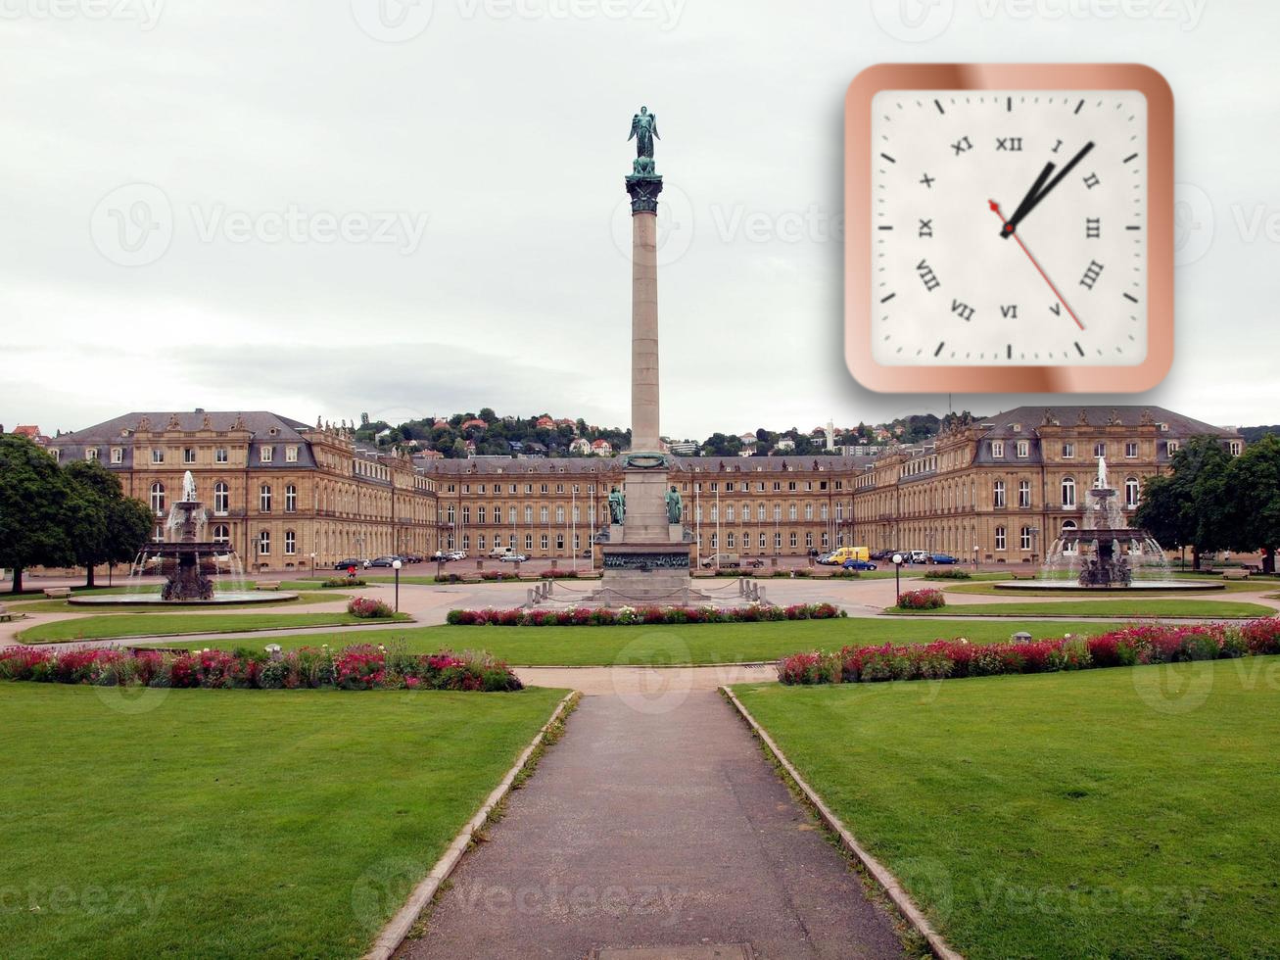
1:07:24
